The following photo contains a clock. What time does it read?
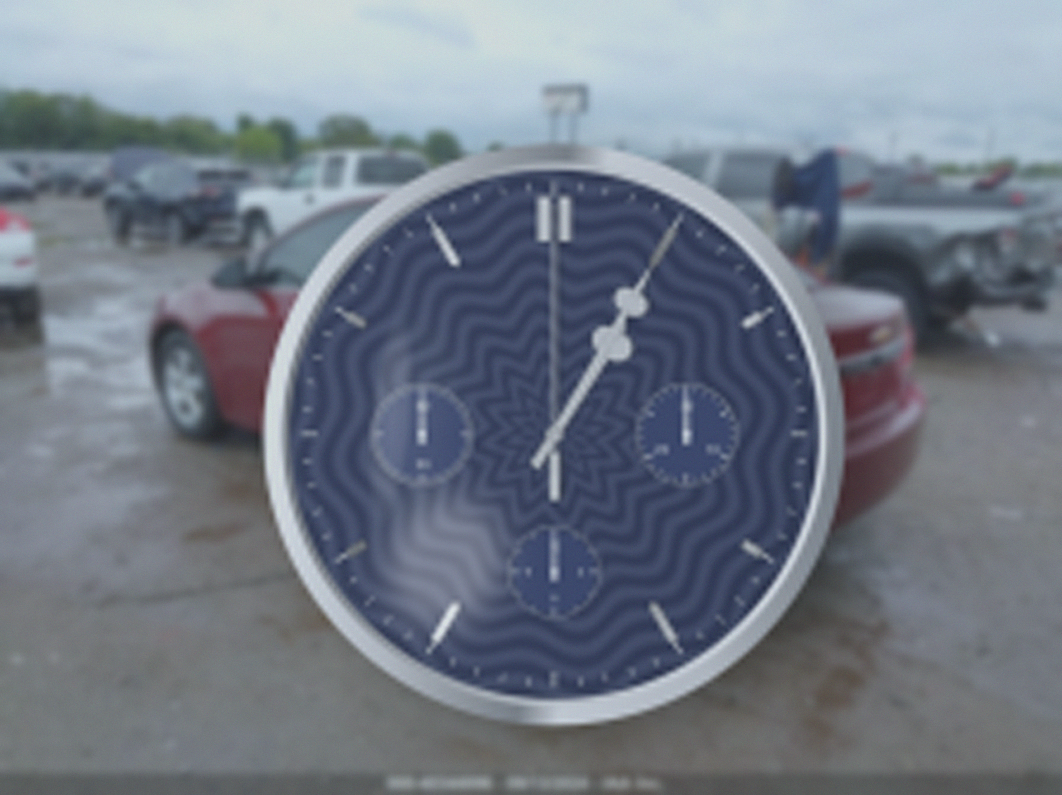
1:05
